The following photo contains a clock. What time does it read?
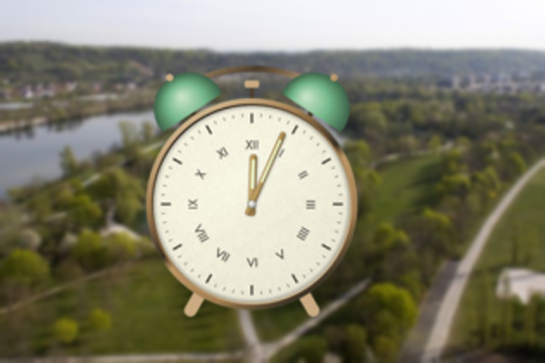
12:04
